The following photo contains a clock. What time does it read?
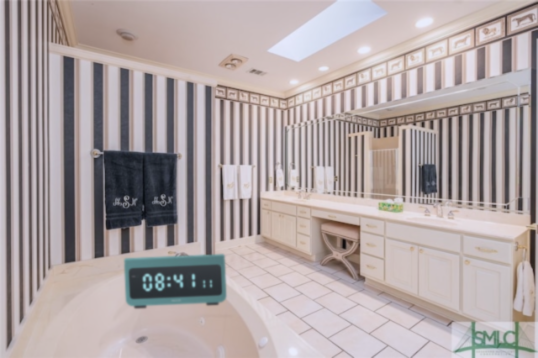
8:41
